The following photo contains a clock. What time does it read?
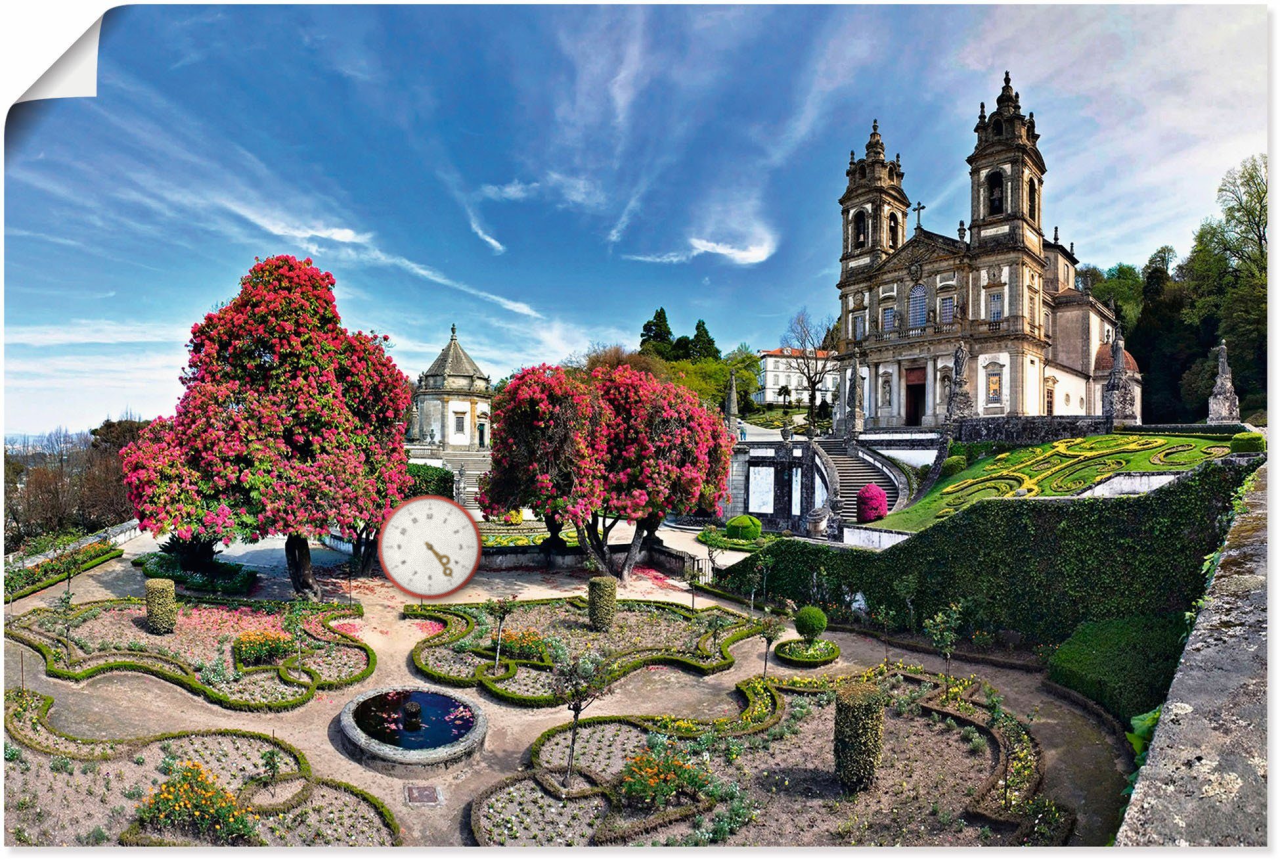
4:24
